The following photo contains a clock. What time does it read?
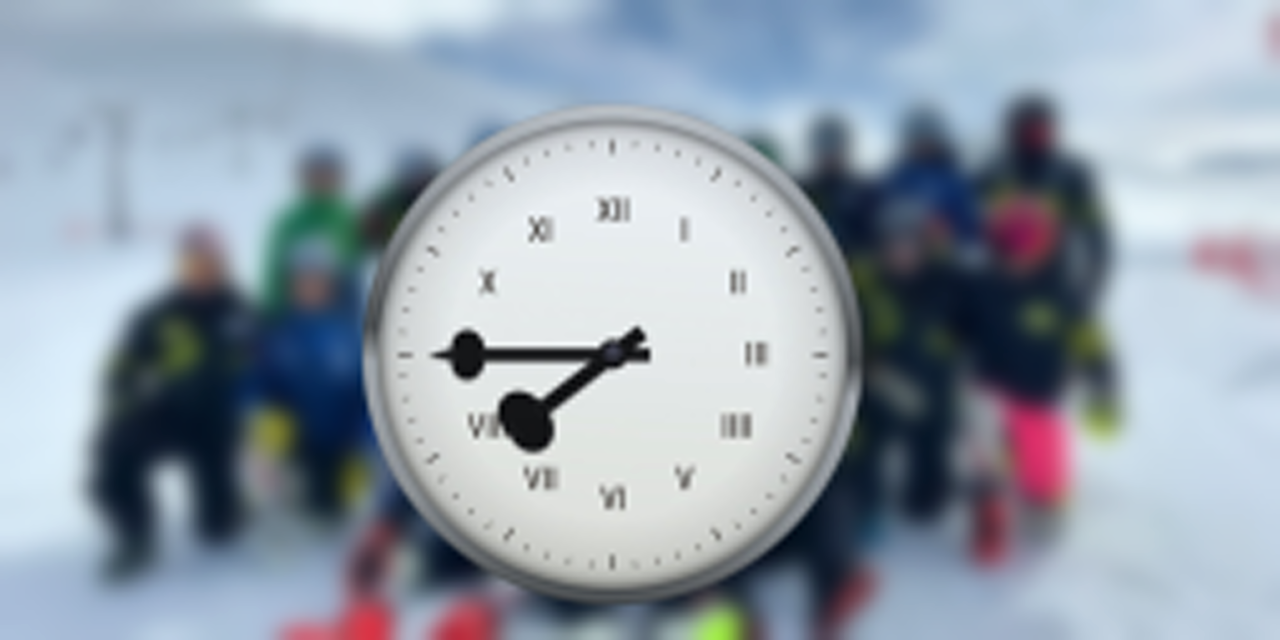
7:45
